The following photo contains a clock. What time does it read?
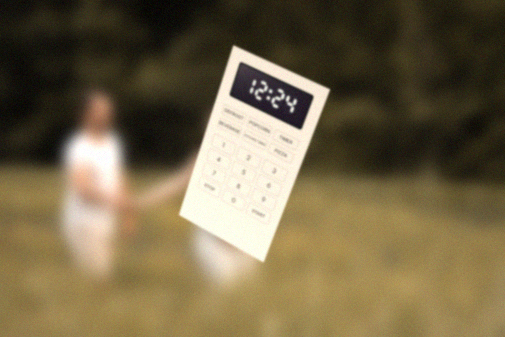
12:24
